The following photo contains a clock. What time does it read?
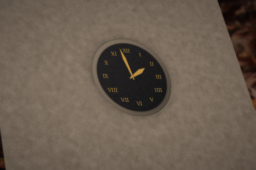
1:58
